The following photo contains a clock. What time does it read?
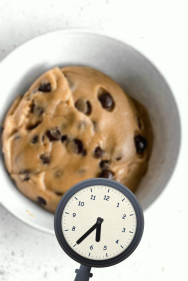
5:35
